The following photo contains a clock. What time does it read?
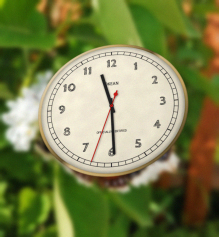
11:29:33
